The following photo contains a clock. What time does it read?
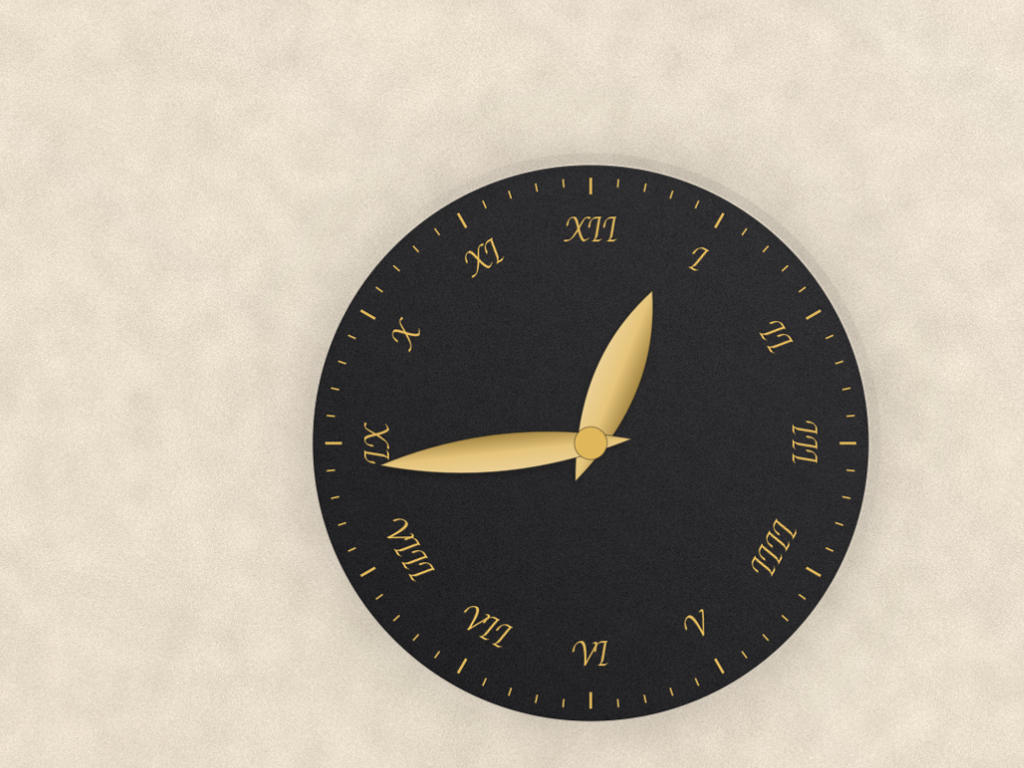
12:44
